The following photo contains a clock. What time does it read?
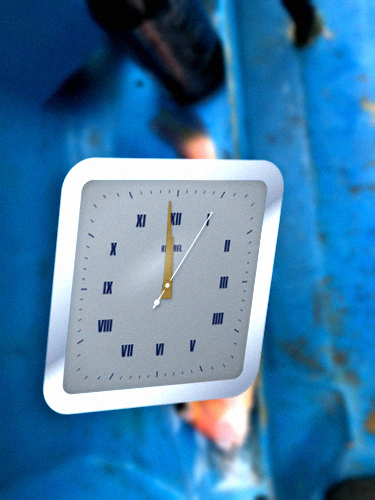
11:59:05
